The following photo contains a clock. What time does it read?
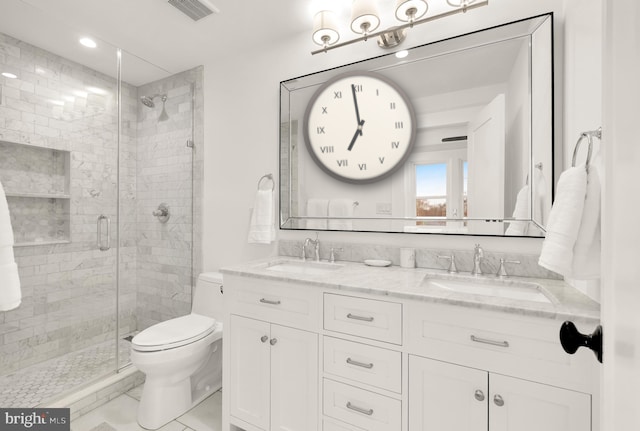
6:59
